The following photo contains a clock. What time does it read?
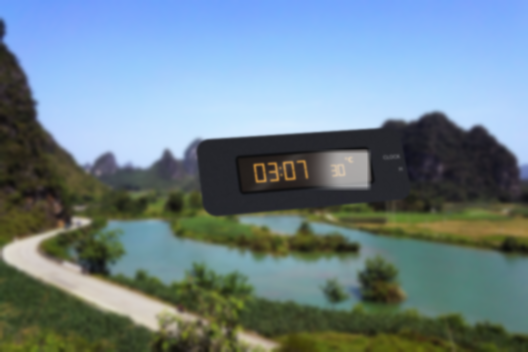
3:07
